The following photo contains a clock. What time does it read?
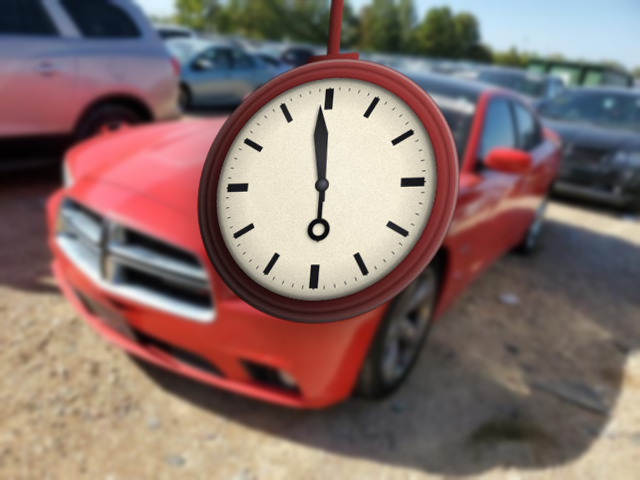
5:59
